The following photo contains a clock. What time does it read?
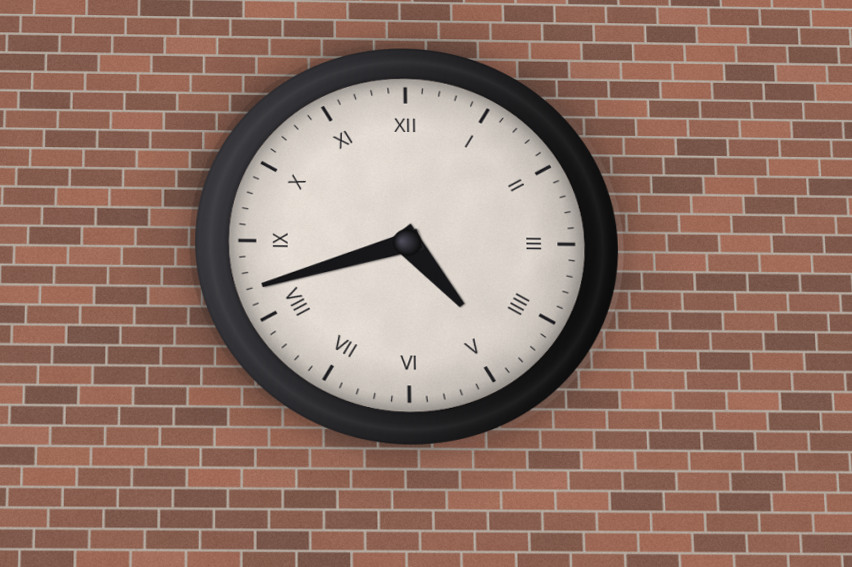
4:42
